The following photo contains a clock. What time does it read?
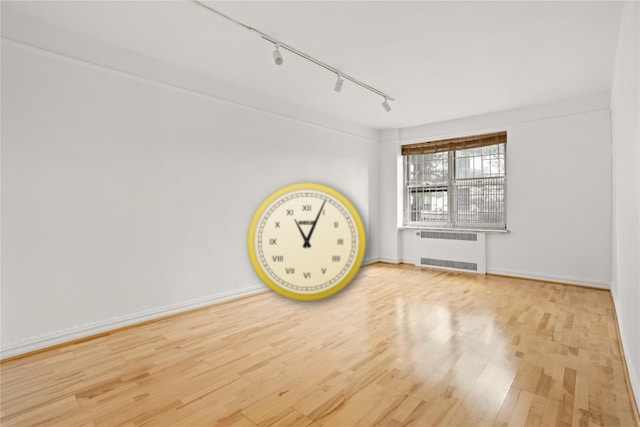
11:04
